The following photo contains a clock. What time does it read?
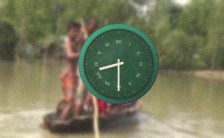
8:30
